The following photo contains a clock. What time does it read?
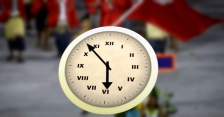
5:53
